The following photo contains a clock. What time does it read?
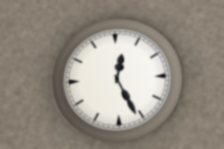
12:26
